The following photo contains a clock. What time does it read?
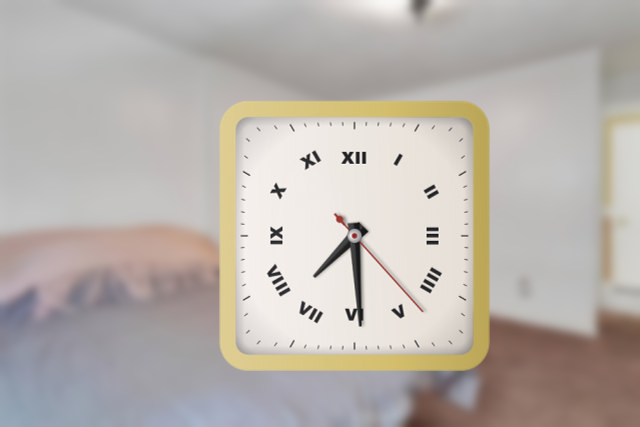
7:29:23
